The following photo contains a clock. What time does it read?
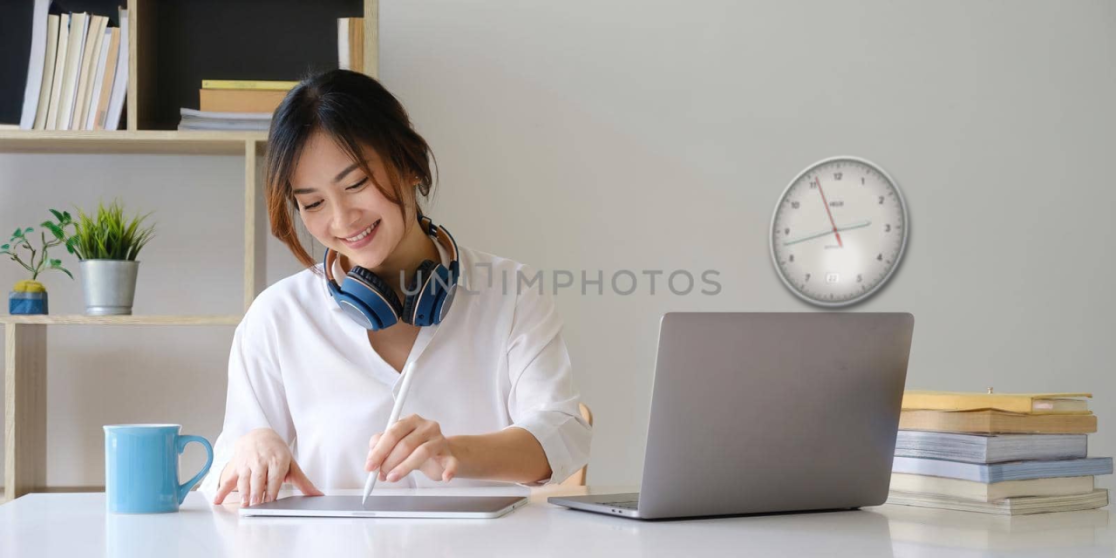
2:42:56
